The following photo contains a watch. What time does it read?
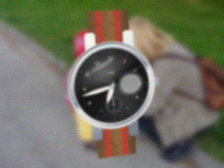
6:43
